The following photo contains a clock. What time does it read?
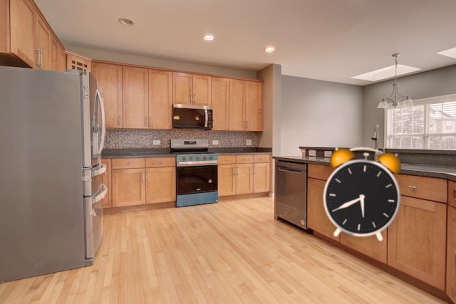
5:40
